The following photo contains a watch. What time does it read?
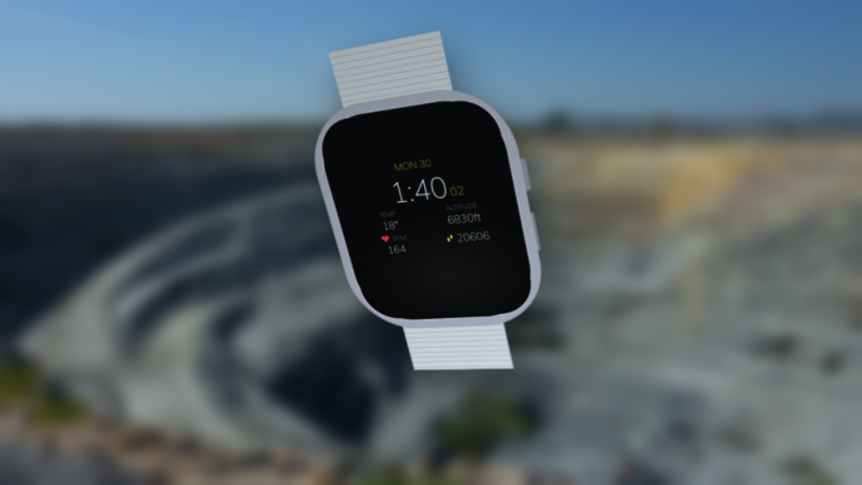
1:40:02
